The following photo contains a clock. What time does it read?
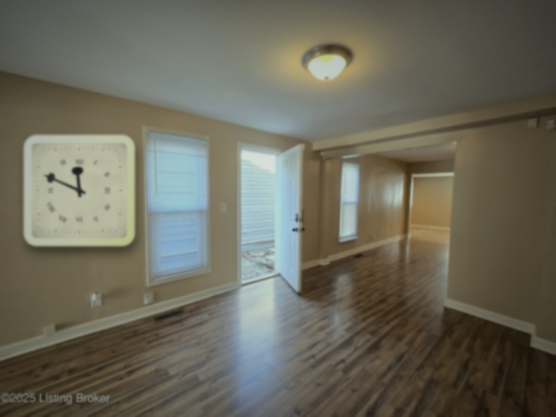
11:49
